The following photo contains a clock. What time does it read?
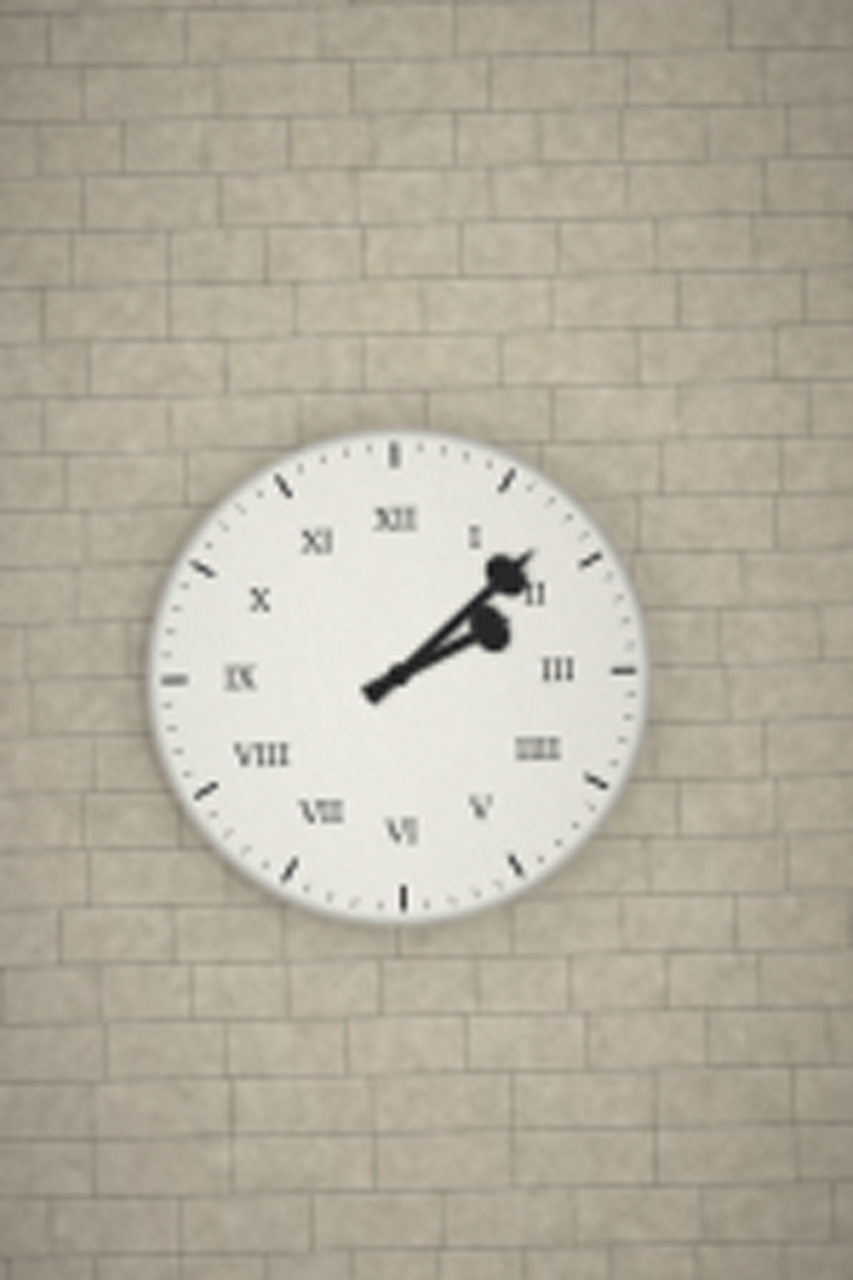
2:08
